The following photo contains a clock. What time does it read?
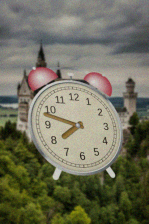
7:48
